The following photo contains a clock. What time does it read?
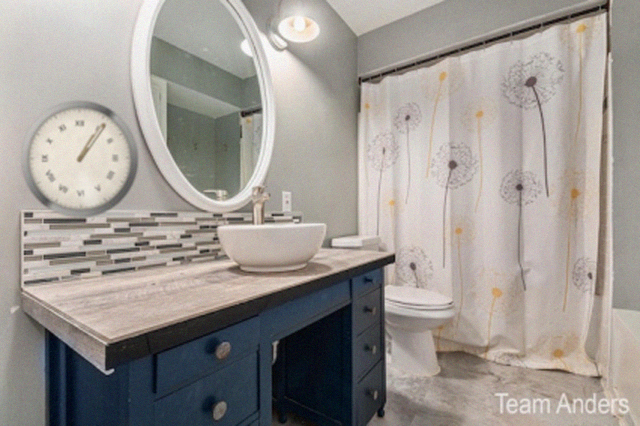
1:06
